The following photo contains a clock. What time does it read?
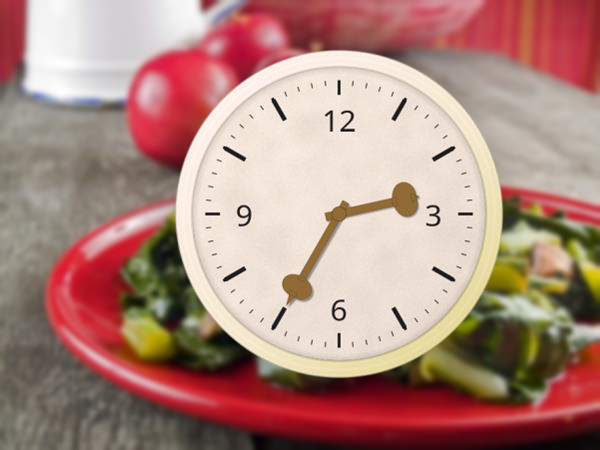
2:35
